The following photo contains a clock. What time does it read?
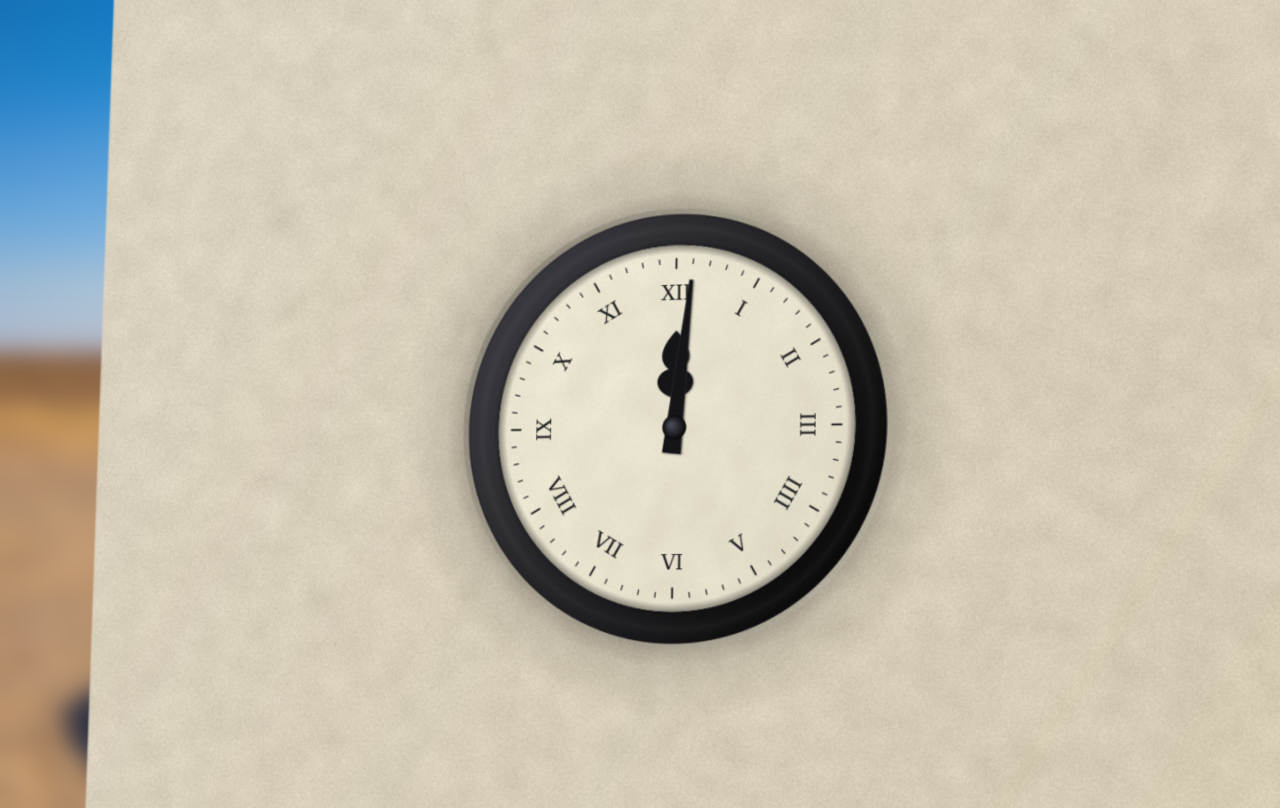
12:01
